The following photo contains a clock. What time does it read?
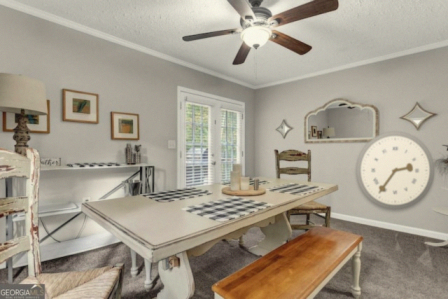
2:36
